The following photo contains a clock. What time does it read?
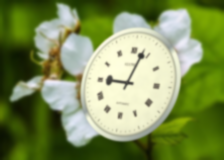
9:03
